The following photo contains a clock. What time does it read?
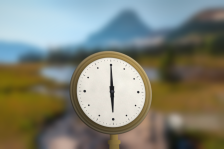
6:00
